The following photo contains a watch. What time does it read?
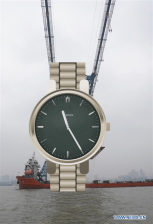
11:25
